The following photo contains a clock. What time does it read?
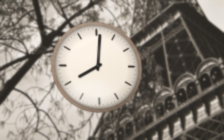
8:01
